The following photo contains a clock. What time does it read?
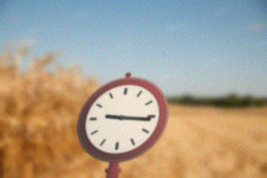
9:16
